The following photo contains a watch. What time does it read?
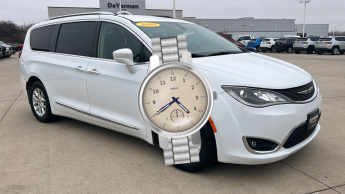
4:40
